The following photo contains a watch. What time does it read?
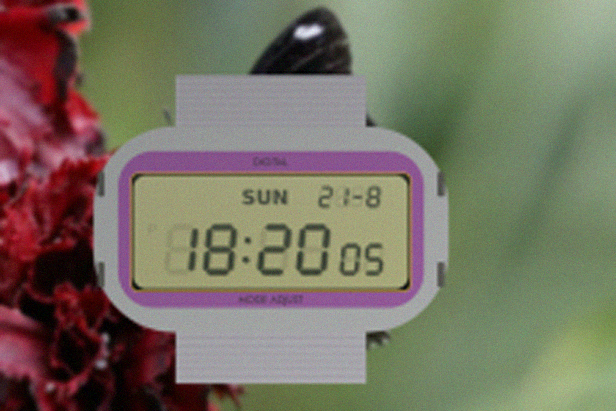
18:20:05
